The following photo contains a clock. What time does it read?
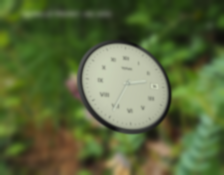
2:35
